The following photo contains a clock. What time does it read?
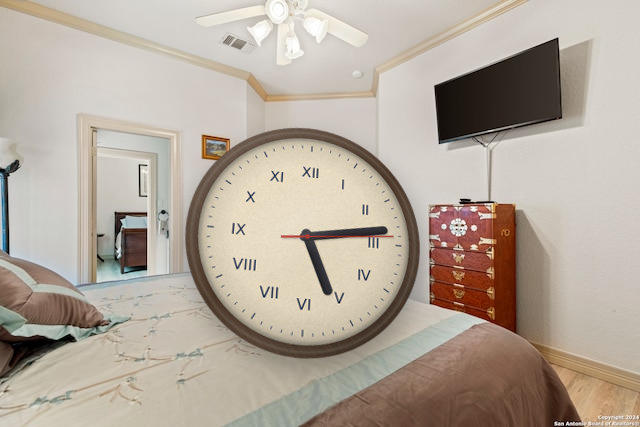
5:13:14
